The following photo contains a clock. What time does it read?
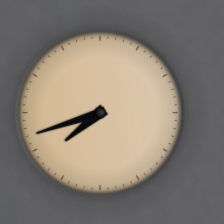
7:42
